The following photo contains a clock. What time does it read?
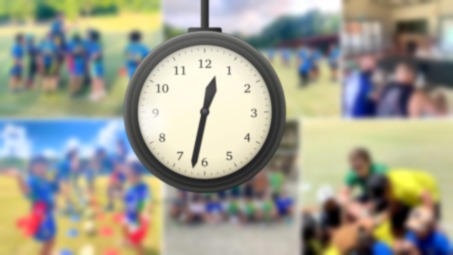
12:32
